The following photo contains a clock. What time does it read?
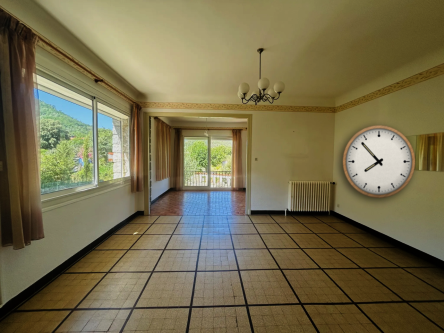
7:53
